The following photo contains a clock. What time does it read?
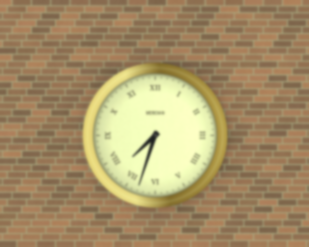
7:33
